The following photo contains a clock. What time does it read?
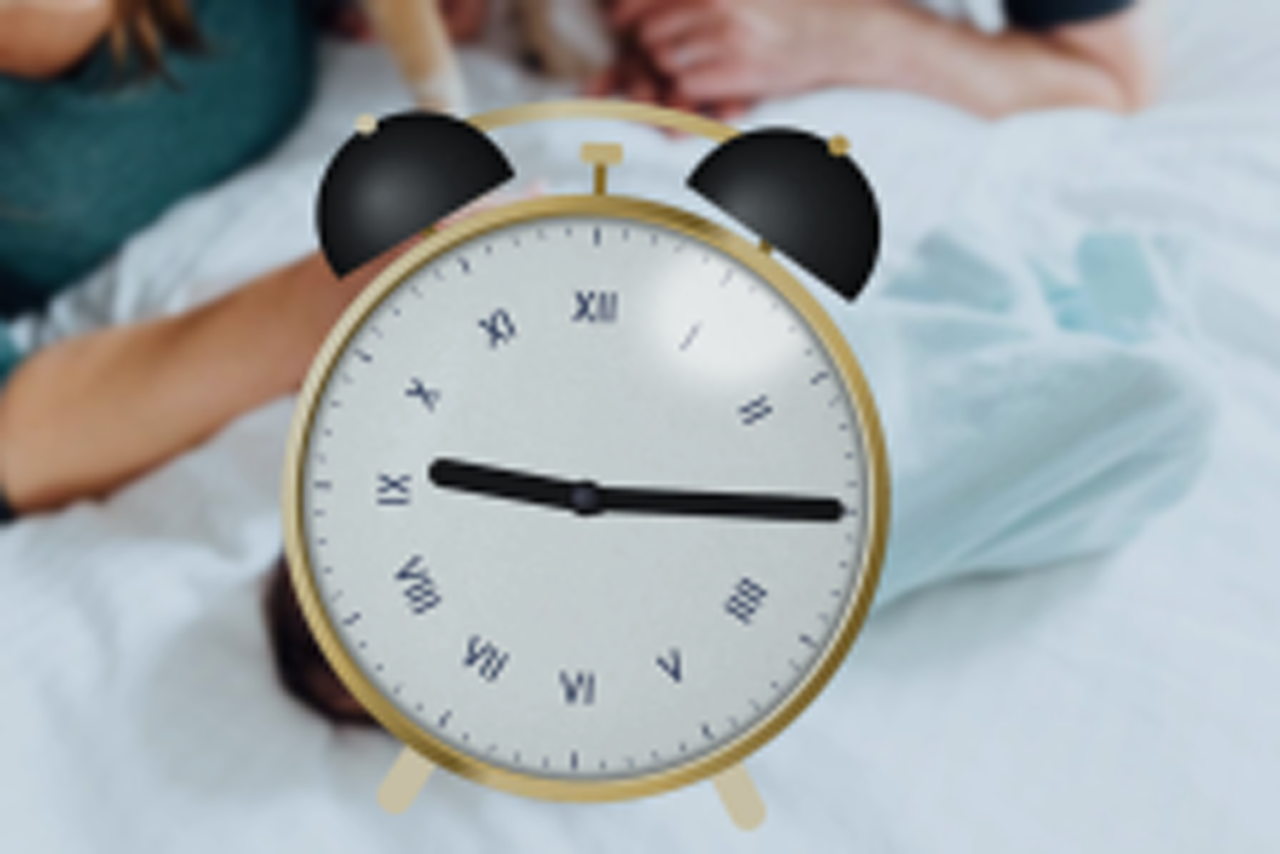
9:15
